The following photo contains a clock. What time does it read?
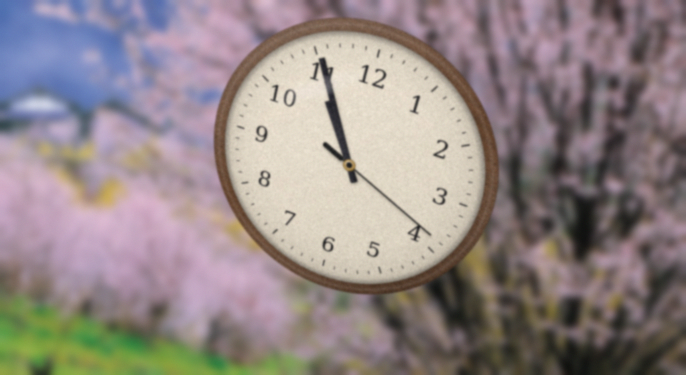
10:55:19
